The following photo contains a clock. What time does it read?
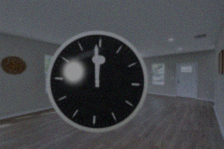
11:59
